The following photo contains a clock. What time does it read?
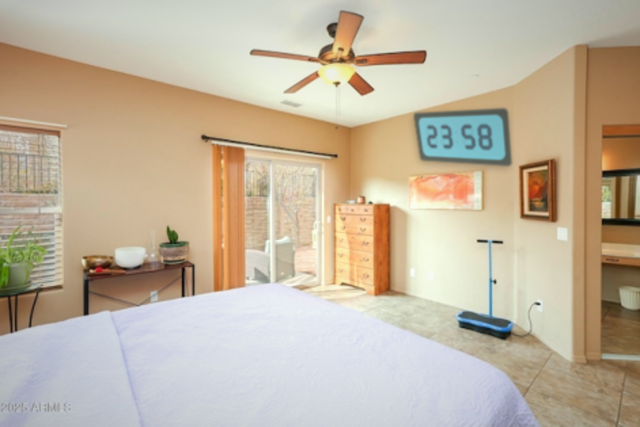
23:58
